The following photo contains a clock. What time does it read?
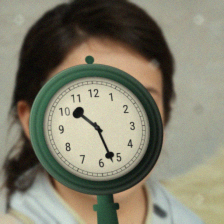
10:27
